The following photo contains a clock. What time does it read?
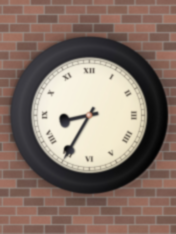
8:35
